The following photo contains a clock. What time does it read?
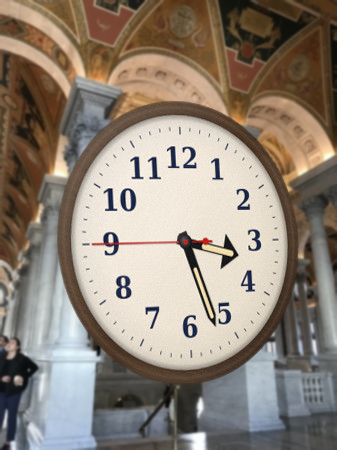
3:26:45
